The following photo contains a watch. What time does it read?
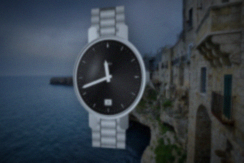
11:42
